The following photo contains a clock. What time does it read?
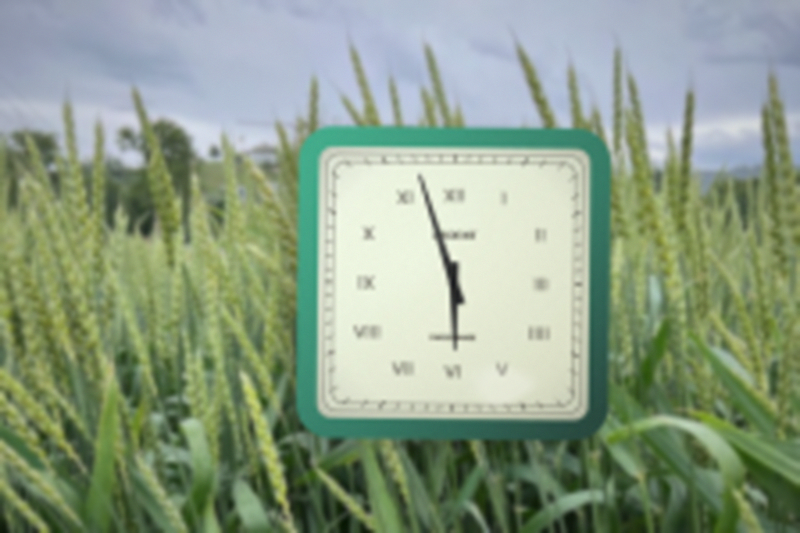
5:57
